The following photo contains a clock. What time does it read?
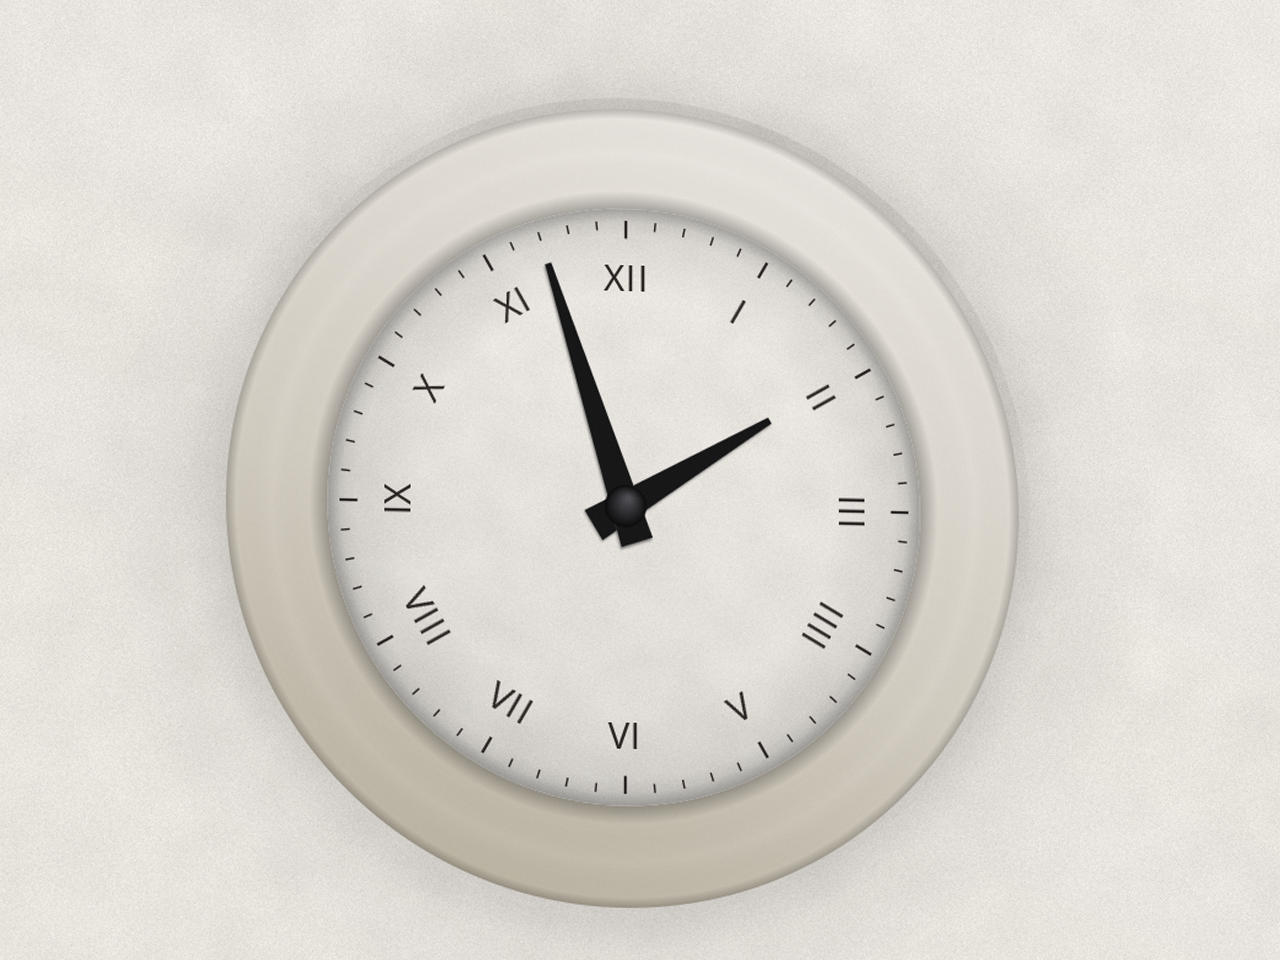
1:57
